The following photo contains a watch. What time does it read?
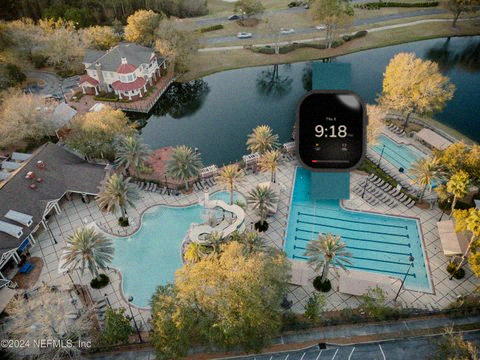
9:18
